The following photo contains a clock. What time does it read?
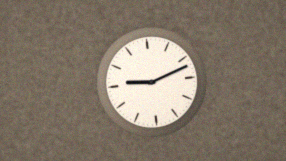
9:12
